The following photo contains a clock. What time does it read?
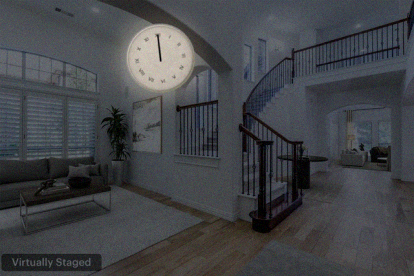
12:00
